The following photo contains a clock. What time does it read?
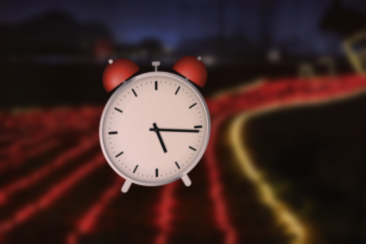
5:16
